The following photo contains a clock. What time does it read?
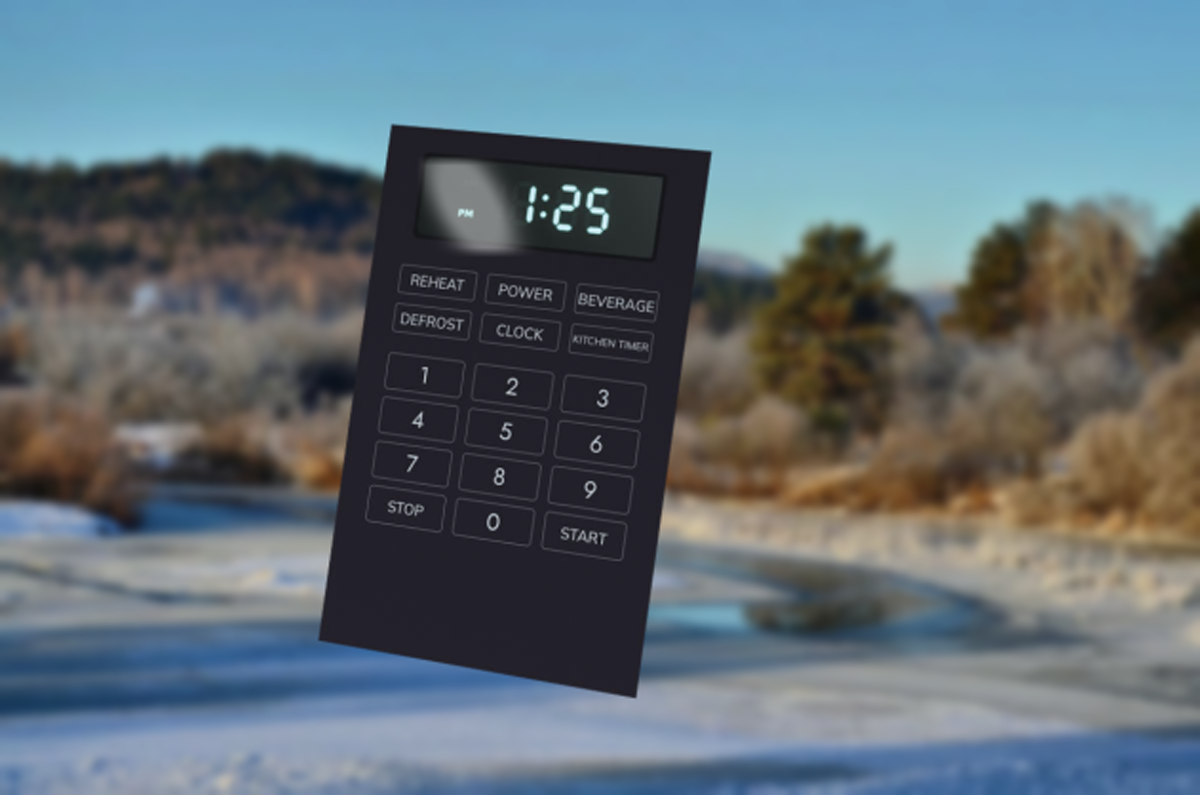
1:25
